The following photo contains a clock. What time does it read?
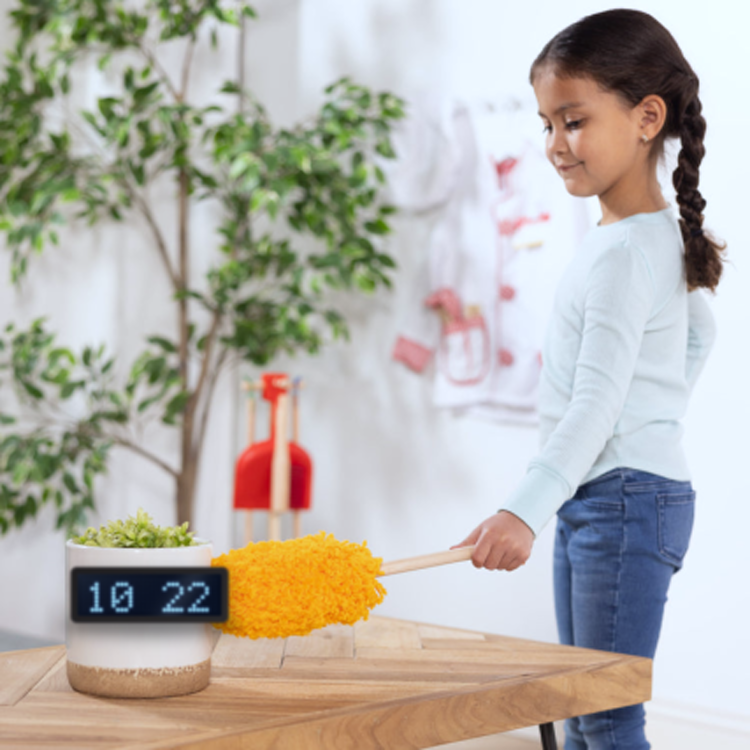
10:22
